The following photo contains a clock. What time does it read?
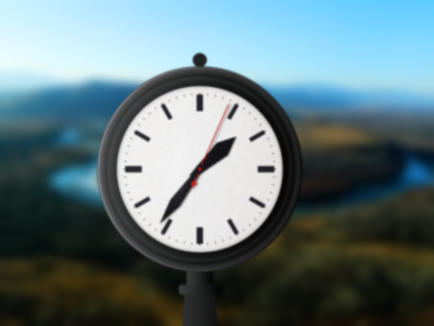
1:36:04
